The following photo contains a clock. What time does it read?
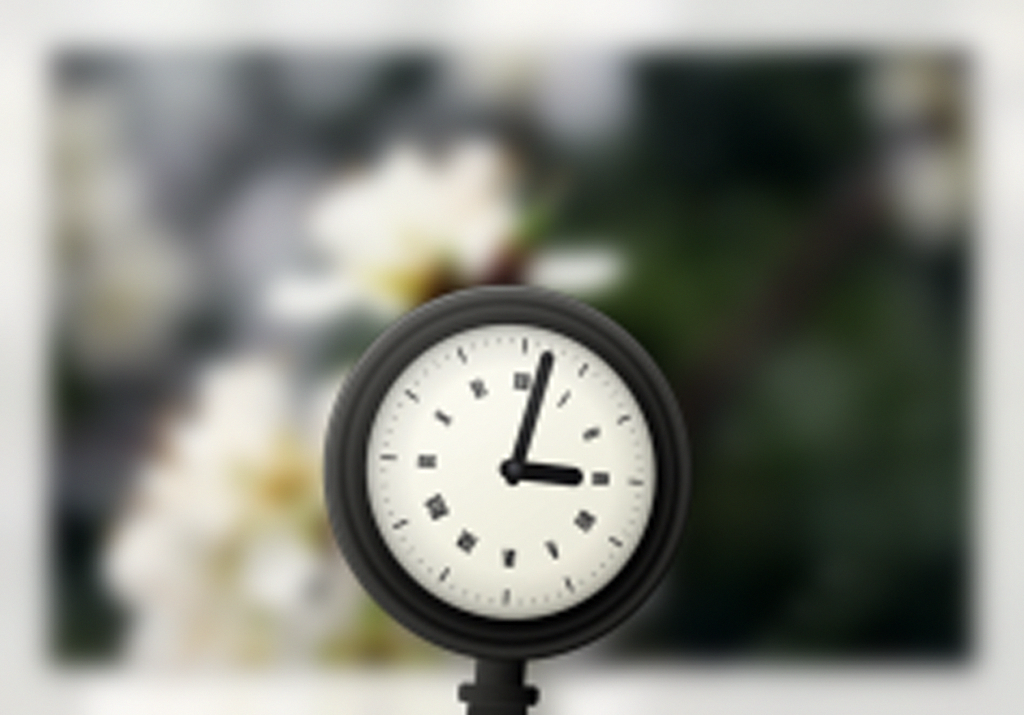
3:02
